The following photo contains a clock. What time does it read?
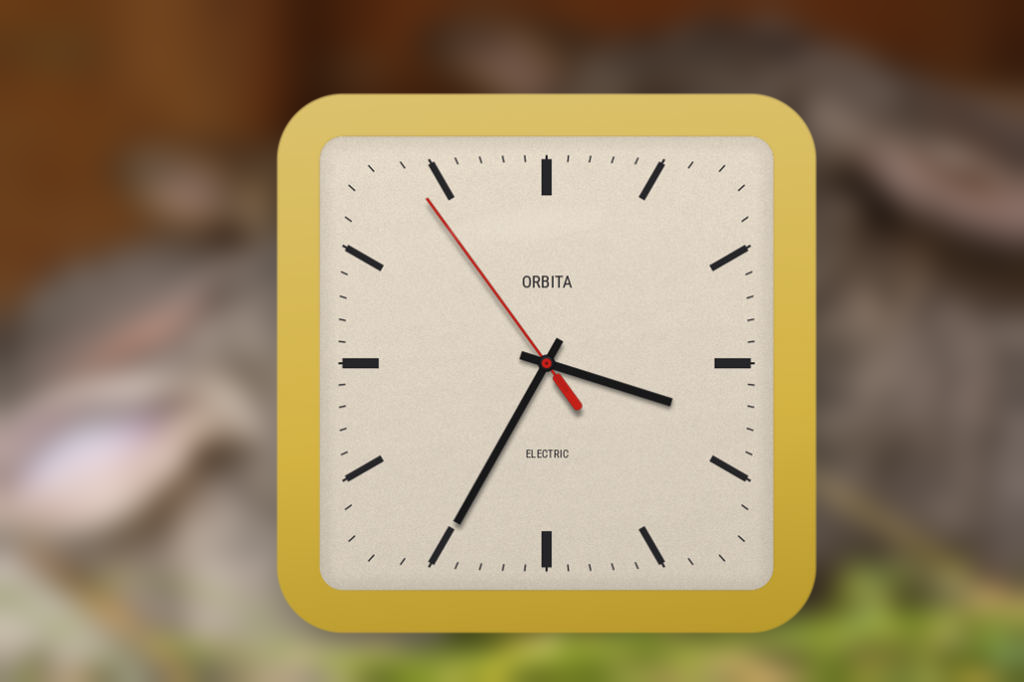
3:34:54
